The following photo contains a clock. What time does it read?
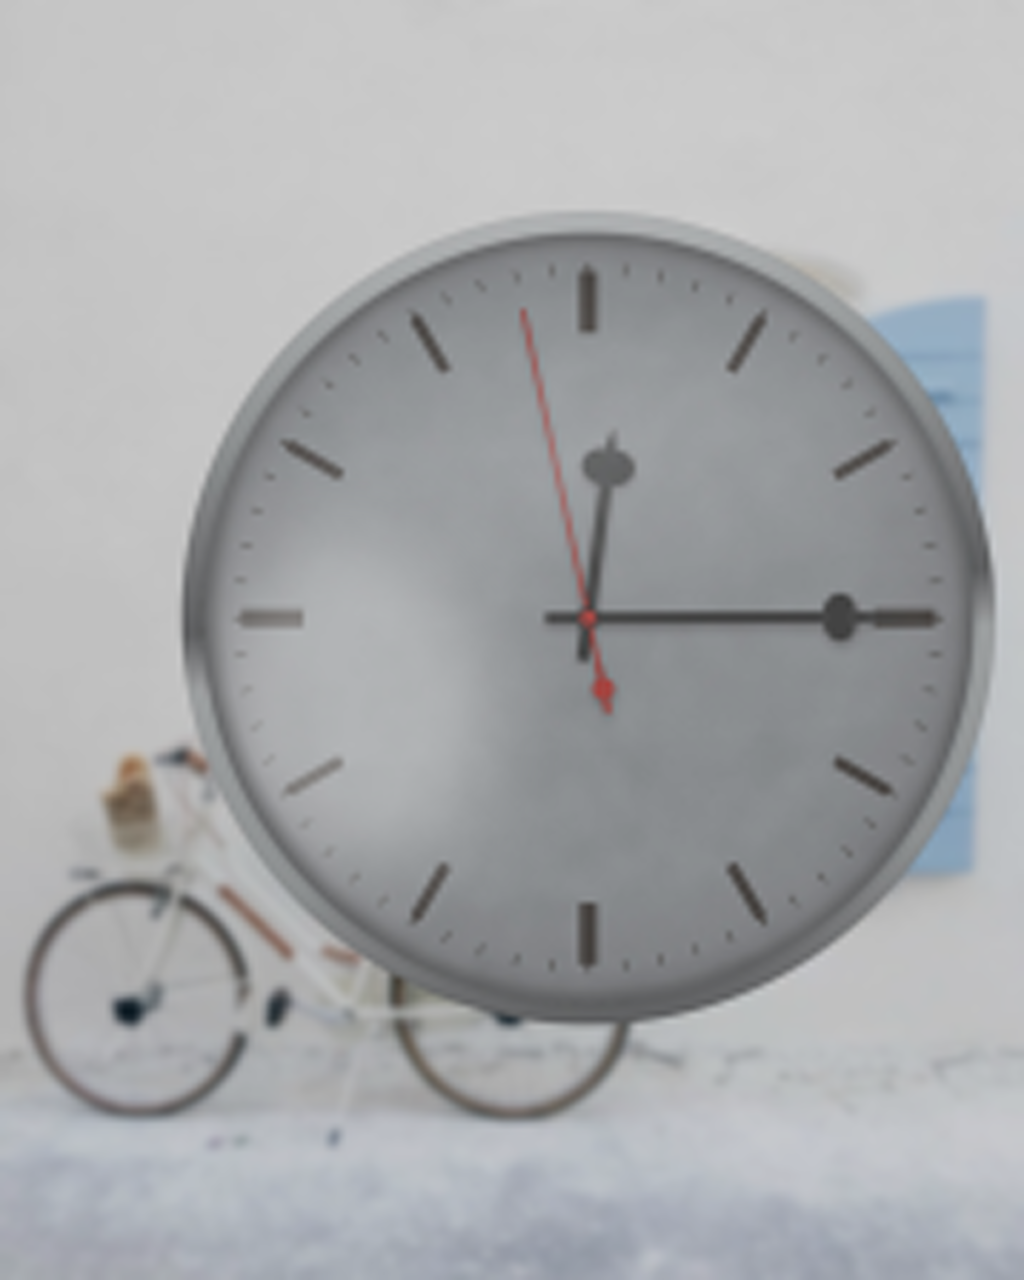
12:14:58
